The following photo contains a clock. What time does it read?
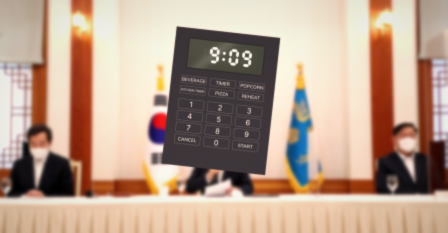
9:09
